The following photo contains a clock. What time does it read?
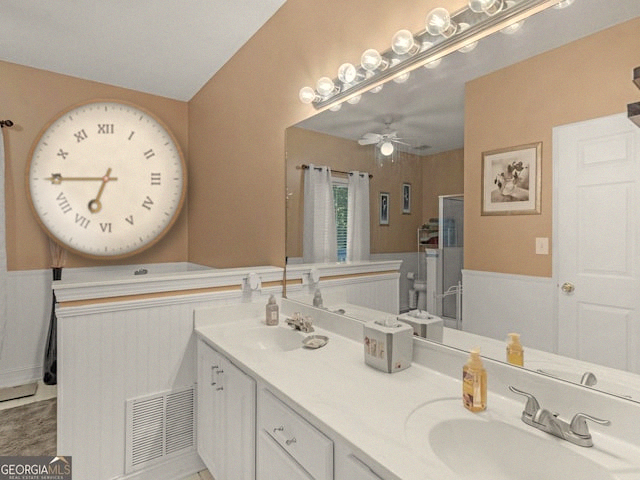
6:45
